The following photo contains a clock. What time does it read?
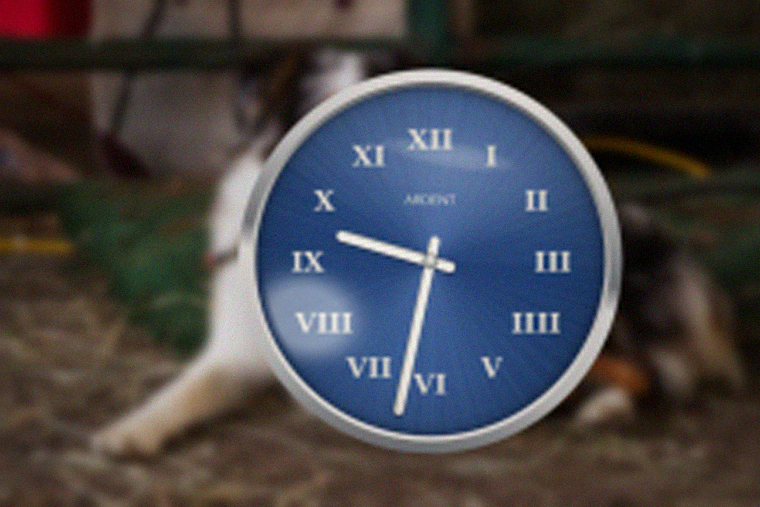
9:32
